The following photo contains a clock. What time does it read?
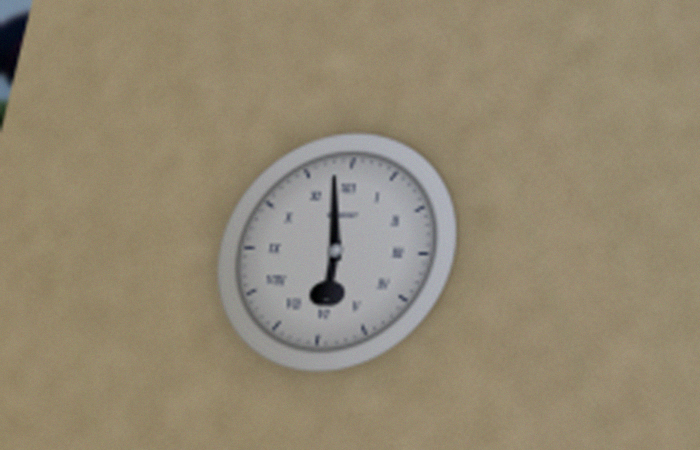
5:58
